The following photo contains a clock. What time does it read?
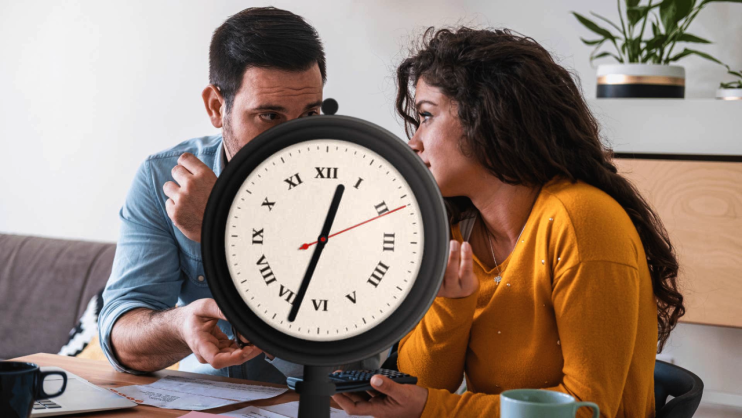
12:33:11
